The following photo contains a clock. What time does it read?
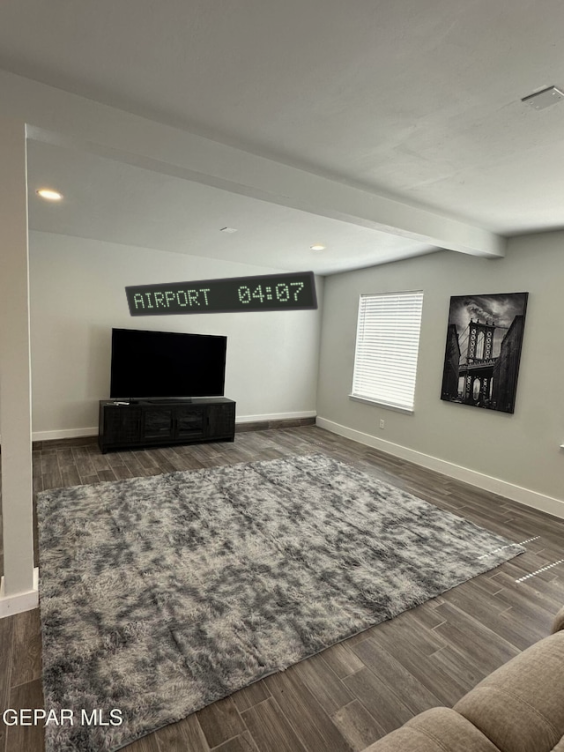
4:07
